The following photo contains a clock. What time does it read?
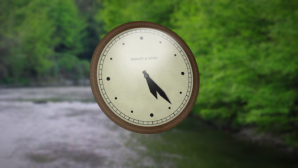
5:24
